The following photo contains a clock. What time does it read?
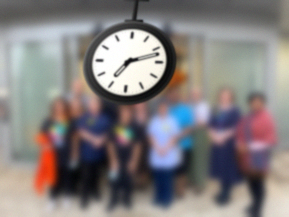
7:12
